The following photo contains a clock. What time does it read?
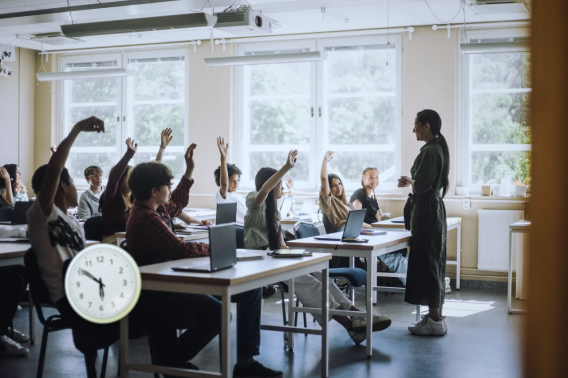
5:51
